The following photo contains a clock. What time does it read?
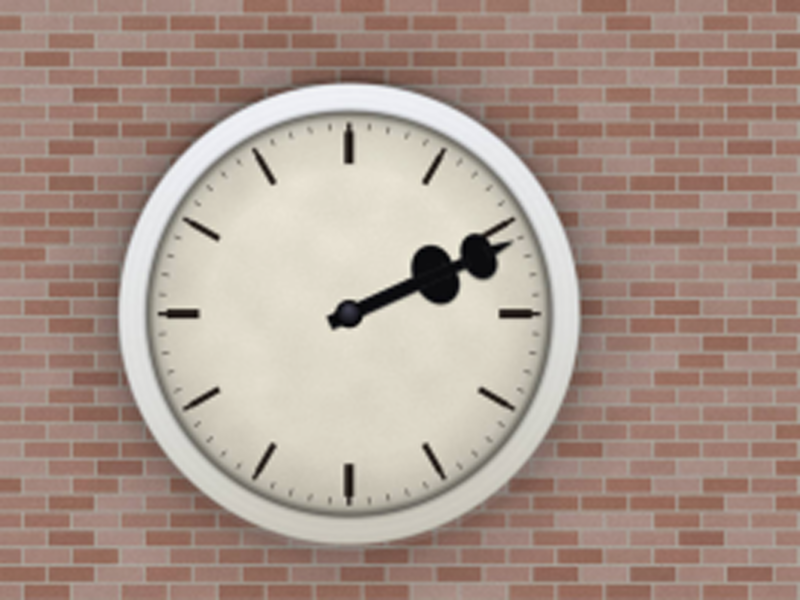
2:11
